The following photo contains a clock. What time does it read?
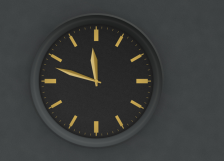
11:48
